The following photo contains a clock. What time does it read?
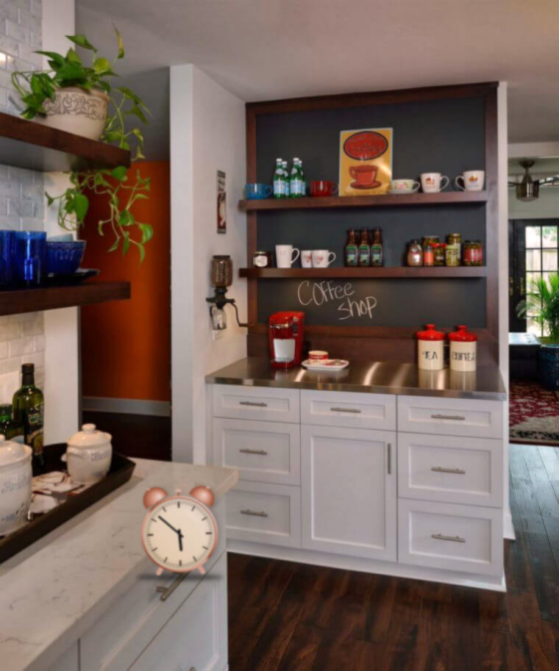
5:52
